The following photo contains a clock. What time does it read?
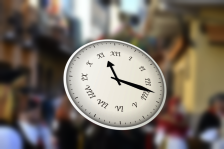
11:18
